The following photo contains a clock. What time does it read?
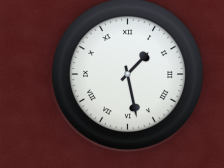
1:28
